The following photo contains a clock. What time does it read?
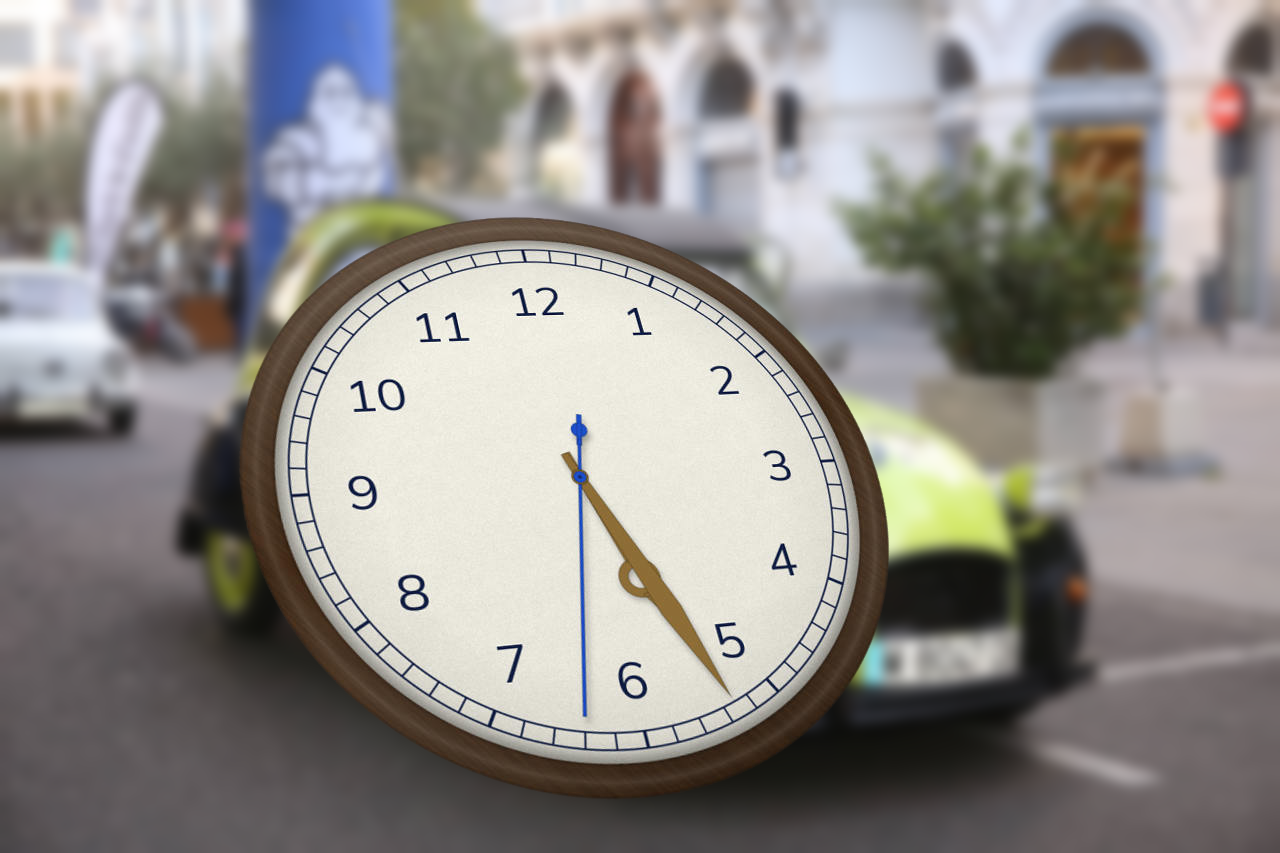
5:26:32
